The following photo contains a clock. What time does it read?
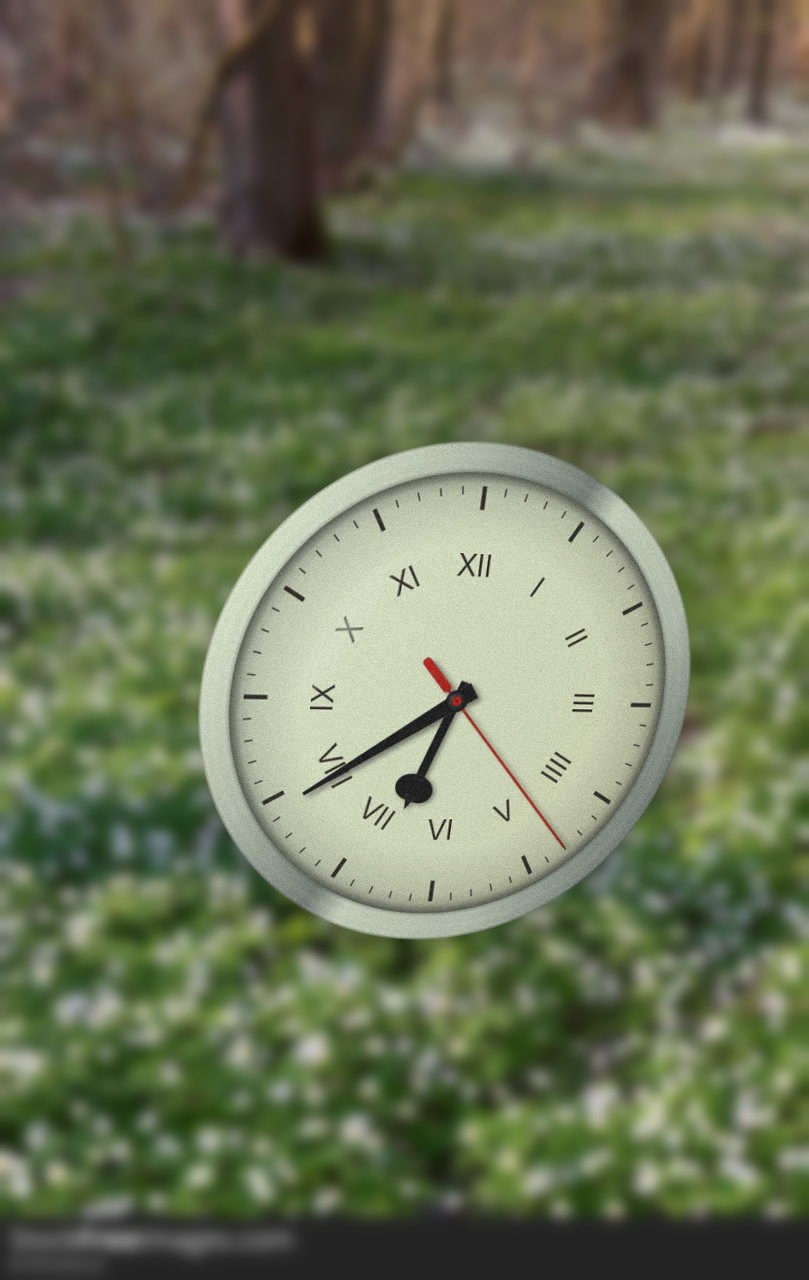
6:39:23
